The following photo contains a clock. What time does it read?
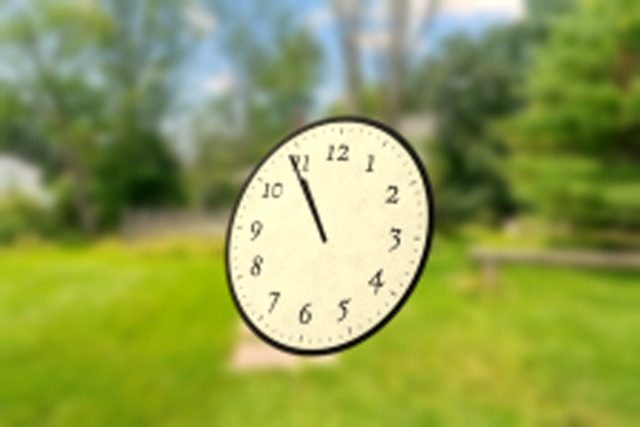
10:54
